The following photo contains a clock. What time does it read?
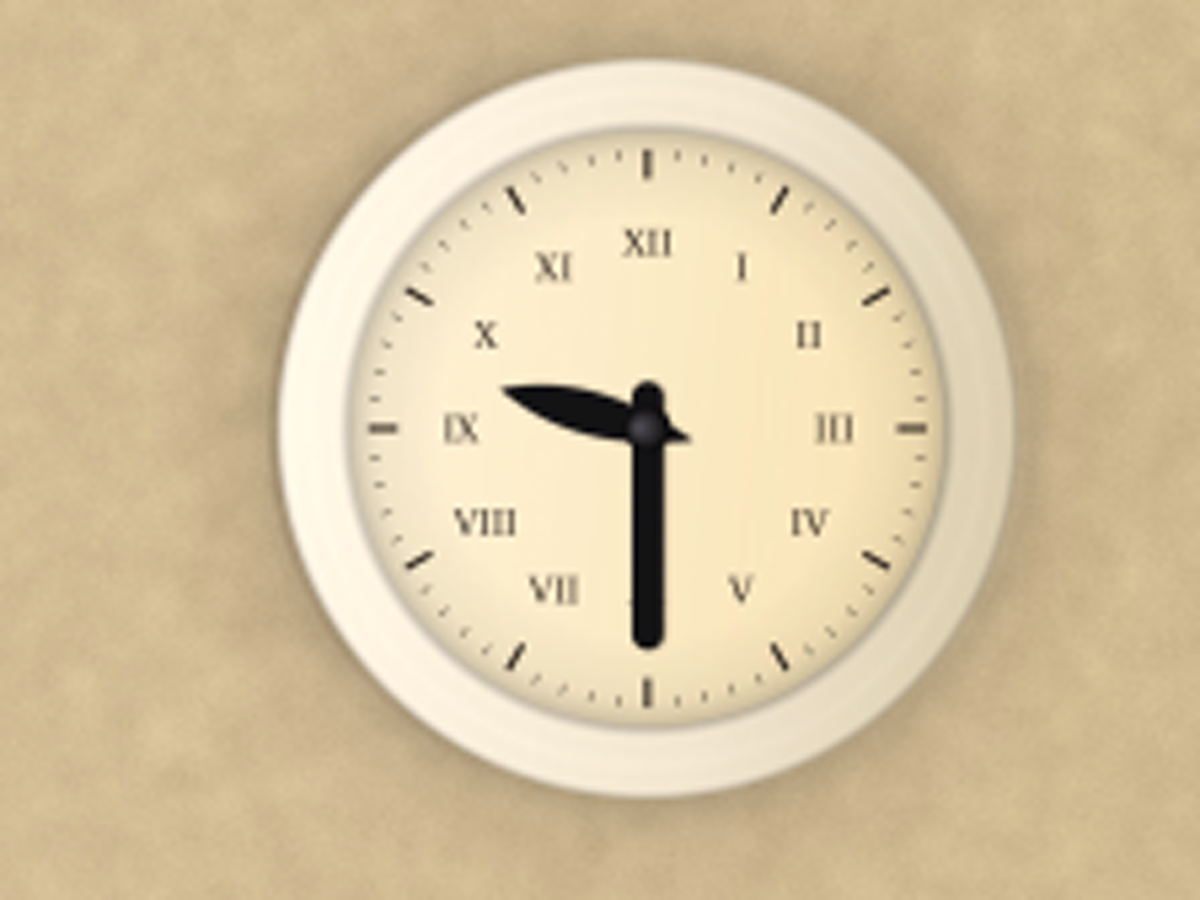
9:30
